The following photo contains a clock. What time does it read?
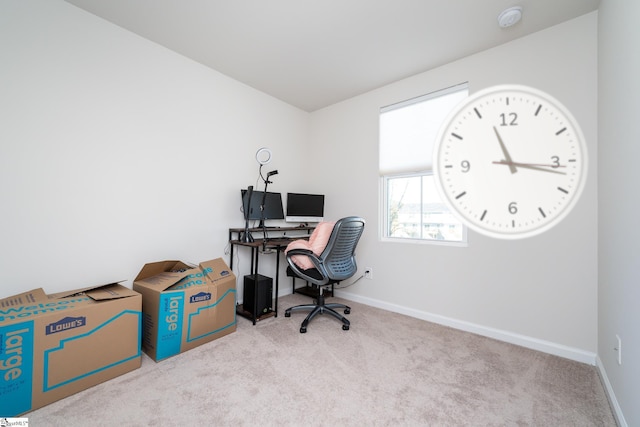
11:17:16
